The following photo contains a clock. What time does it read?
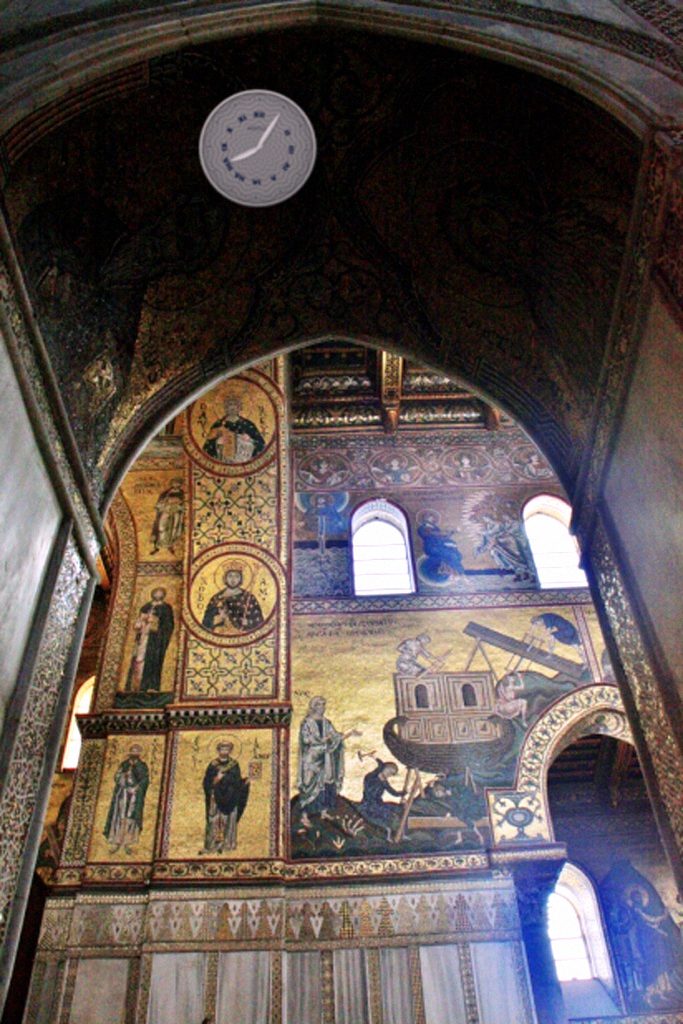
8:05
